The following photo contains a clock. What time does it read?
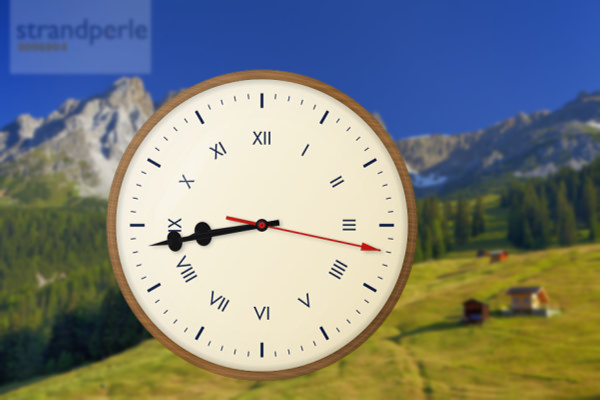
8:43:17
